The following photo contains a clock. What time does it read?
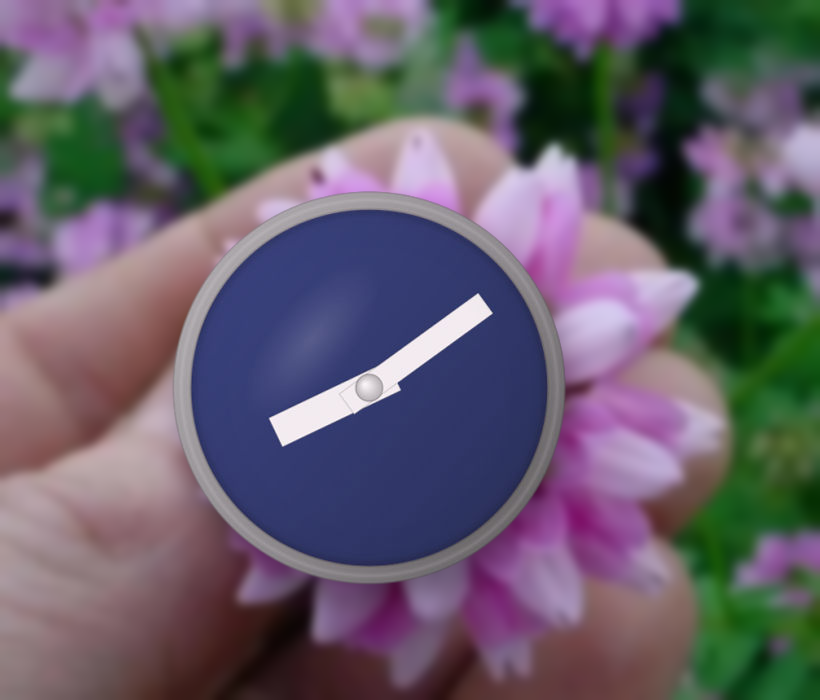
8:09
